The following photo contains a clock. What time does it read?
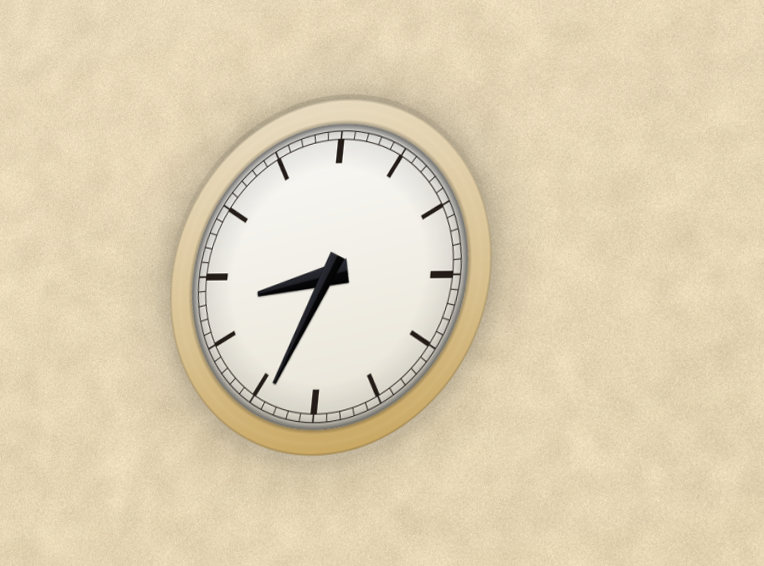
8:34
